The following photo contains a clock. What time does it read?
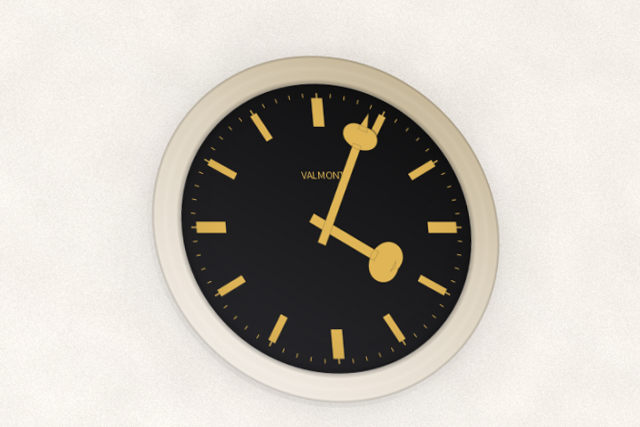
4:04
